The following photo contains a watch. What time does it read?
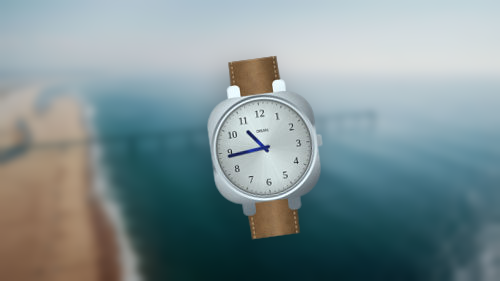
10:44
